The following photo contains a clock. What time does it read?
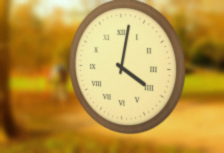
4:02
